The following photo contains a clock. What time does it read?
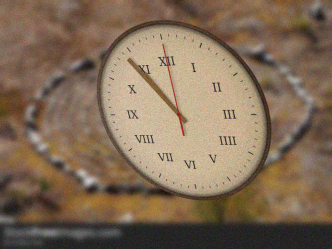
10:54:00
